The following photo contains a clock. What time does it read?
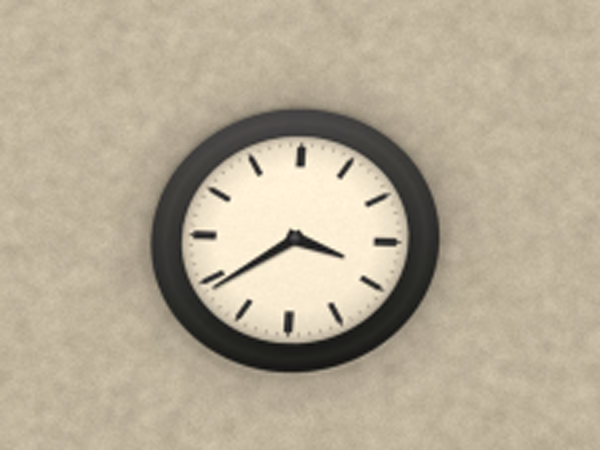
3:39
